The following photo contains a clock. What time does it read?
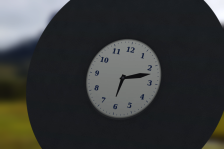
6:12
